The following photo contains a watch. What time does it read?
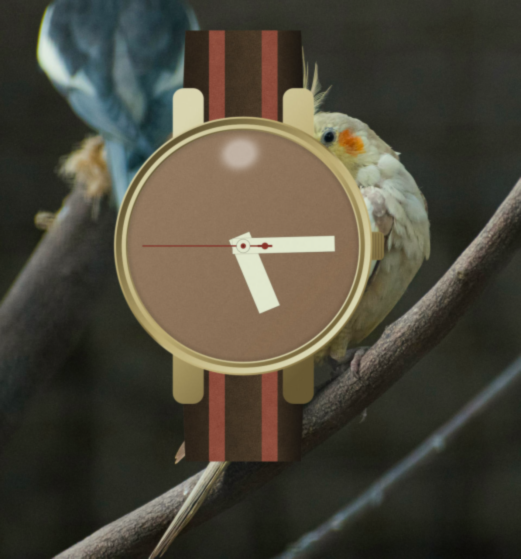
5:14:45
